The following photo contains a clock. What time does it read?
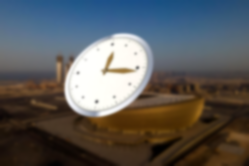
12:16
